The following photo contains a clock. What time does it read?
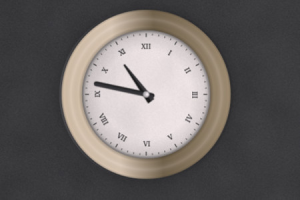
10:47
